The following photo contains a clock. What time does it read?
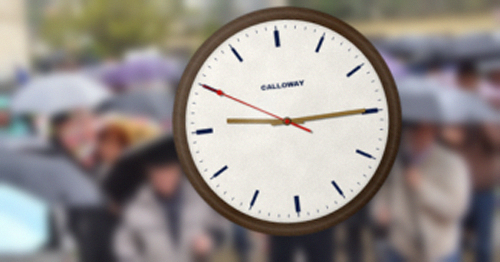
9:14:50
